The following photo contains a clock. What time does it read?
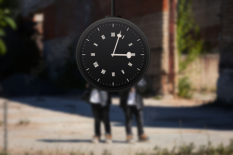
3:03
